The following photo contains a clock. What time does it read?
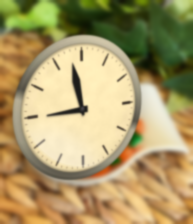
8:58
